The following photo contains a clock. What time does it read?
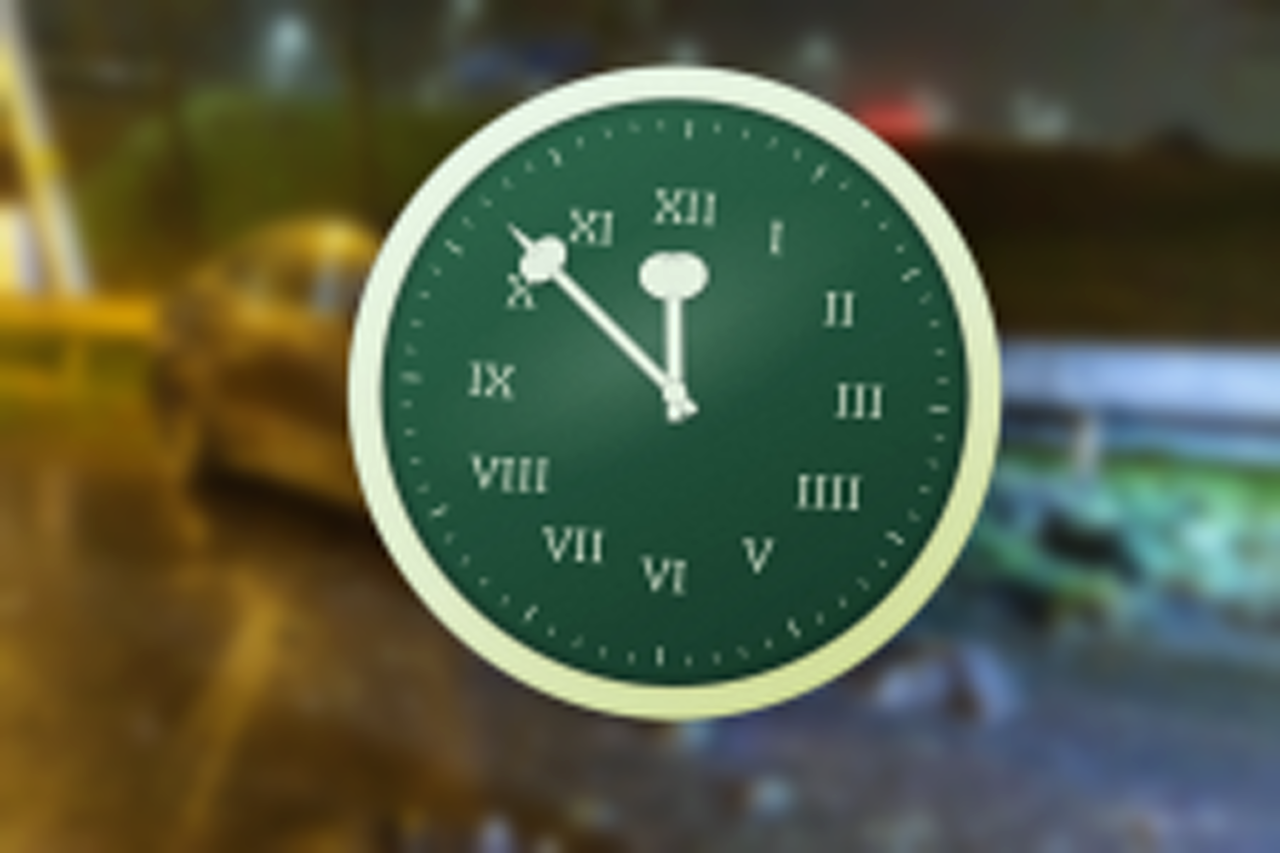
11:52
